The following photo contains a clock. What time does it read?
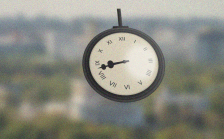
8:43
